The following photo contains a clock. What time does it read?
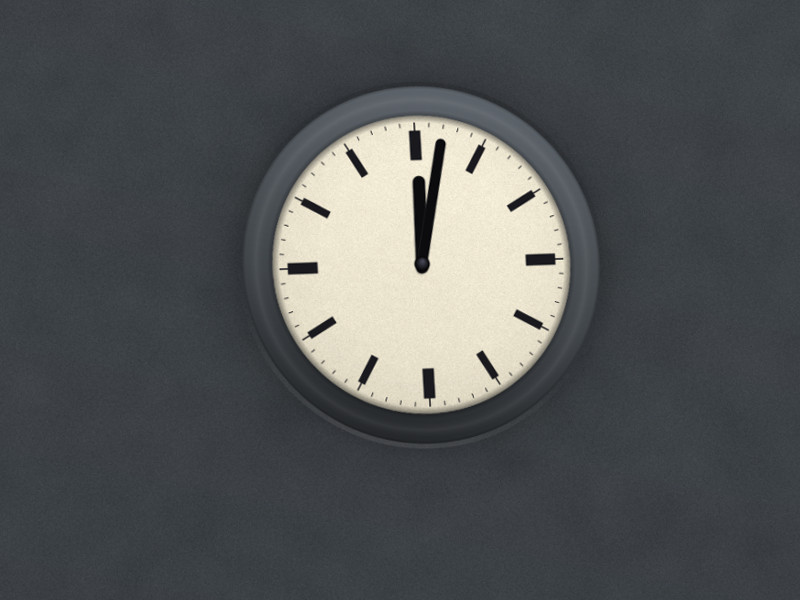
12:02
